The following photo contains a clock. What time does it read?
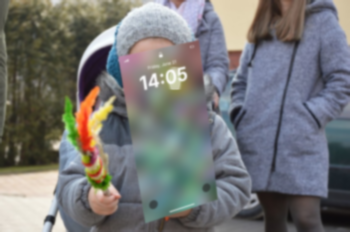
14:05
